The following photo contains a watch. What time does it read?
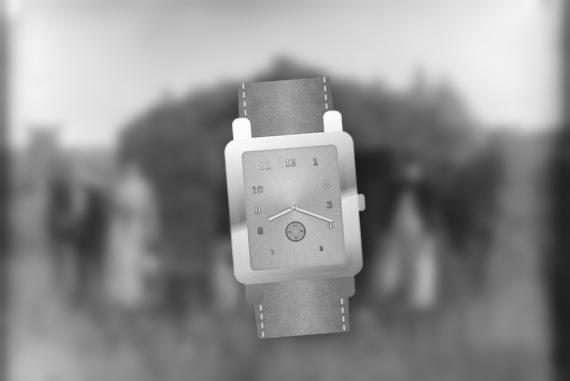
8:19
